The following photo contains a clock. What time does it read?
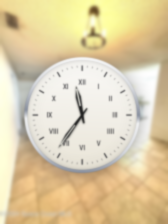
11:36
